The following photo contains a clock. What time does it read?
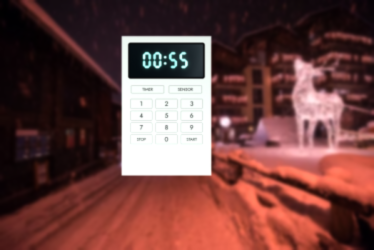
0:55
